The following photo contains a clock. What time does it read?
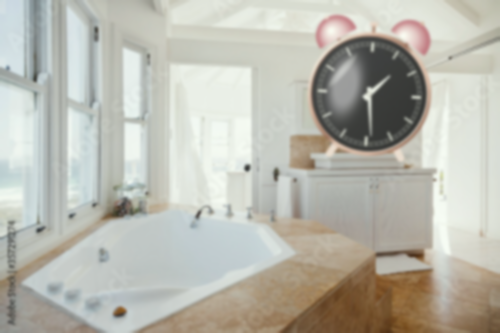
1:29
